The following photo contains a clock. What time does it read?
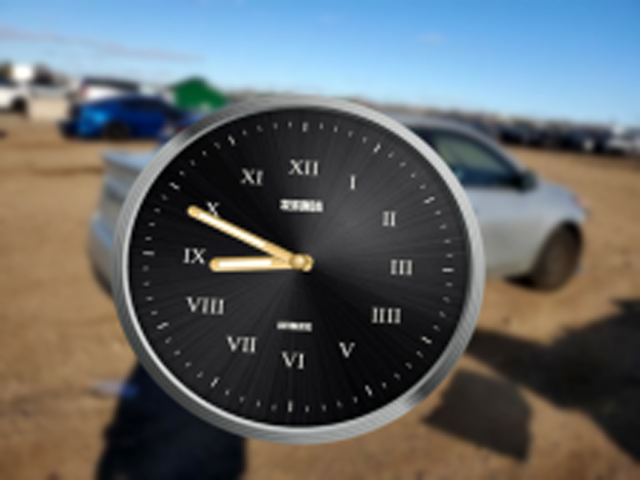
8:49
